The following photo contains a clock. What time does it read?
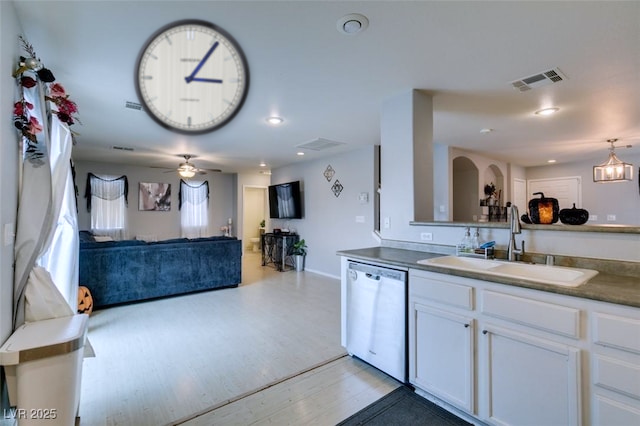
3:06
